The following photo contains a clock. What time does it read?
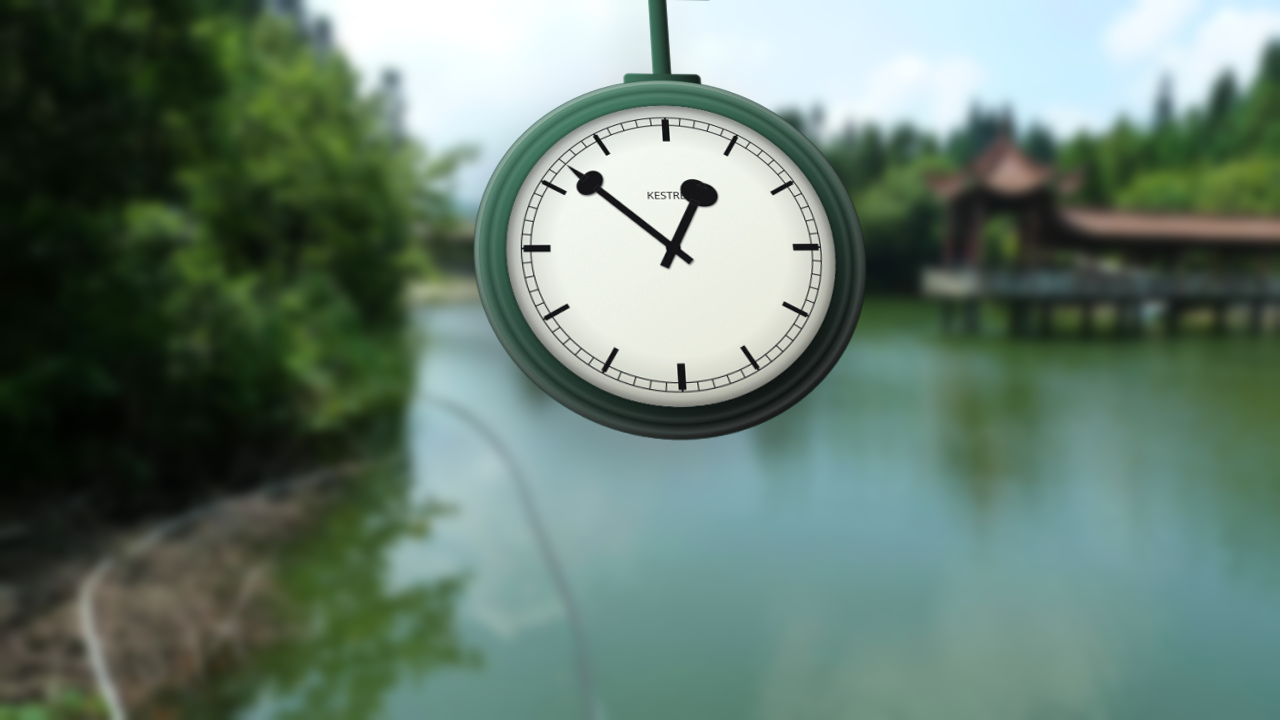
12:52
